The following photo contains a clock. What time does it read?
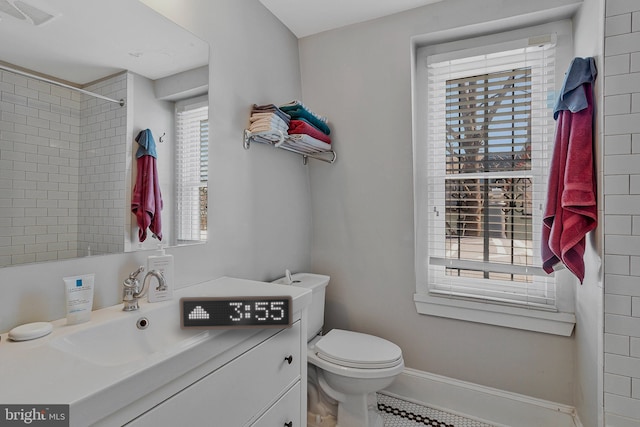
3:55
